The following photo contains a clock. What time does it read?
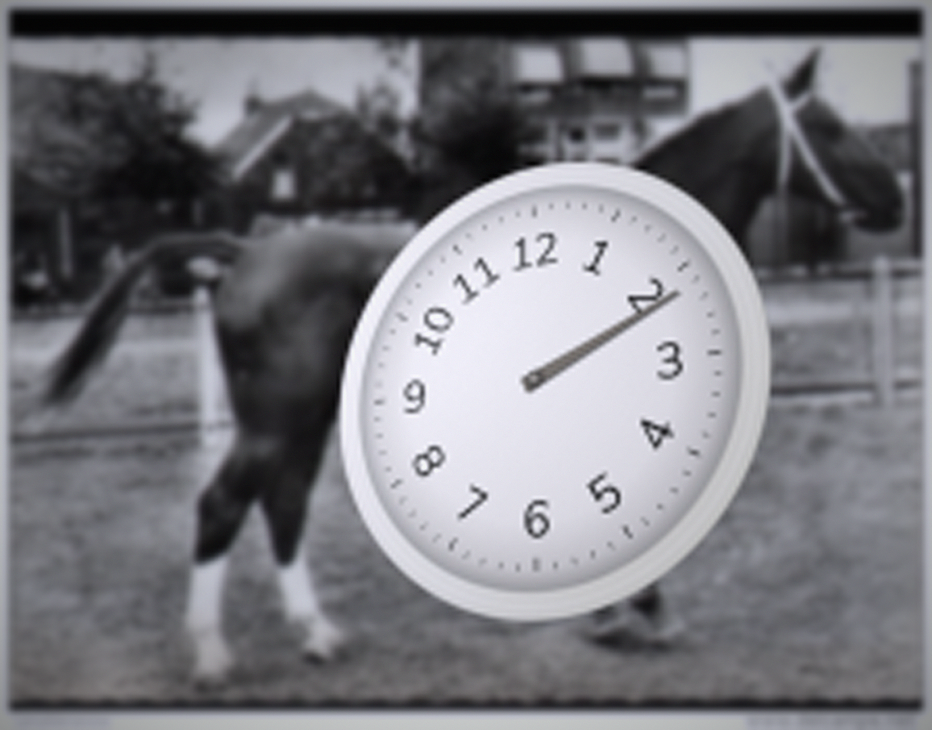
2:11
